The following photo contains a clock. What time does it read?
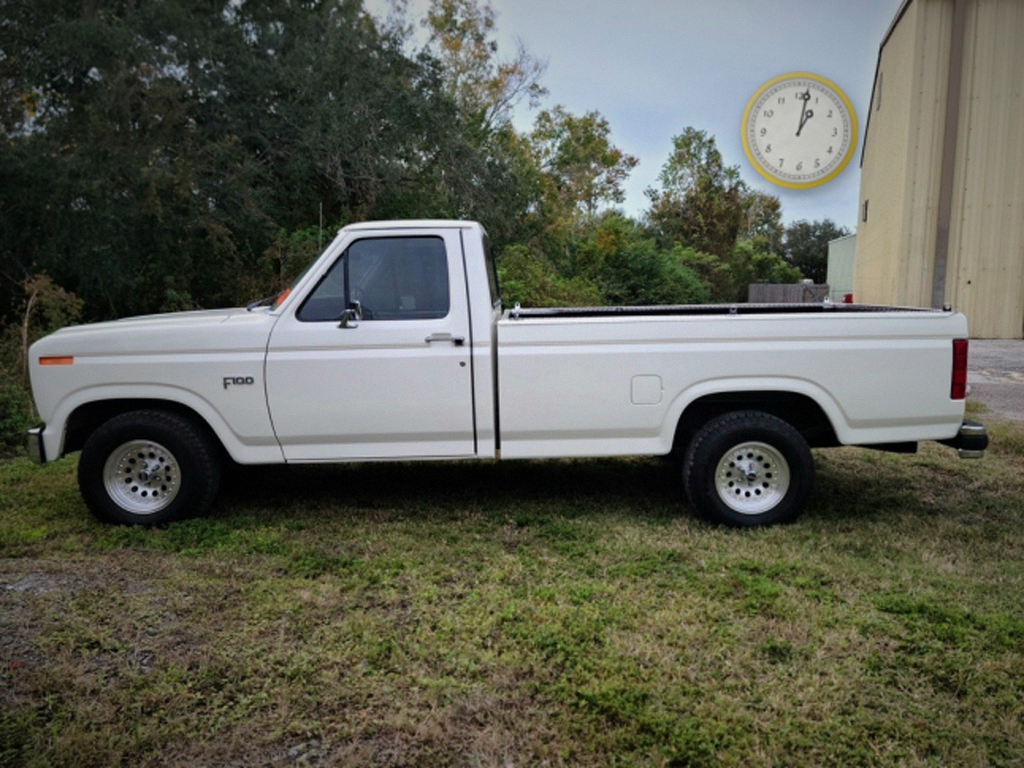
1:02
